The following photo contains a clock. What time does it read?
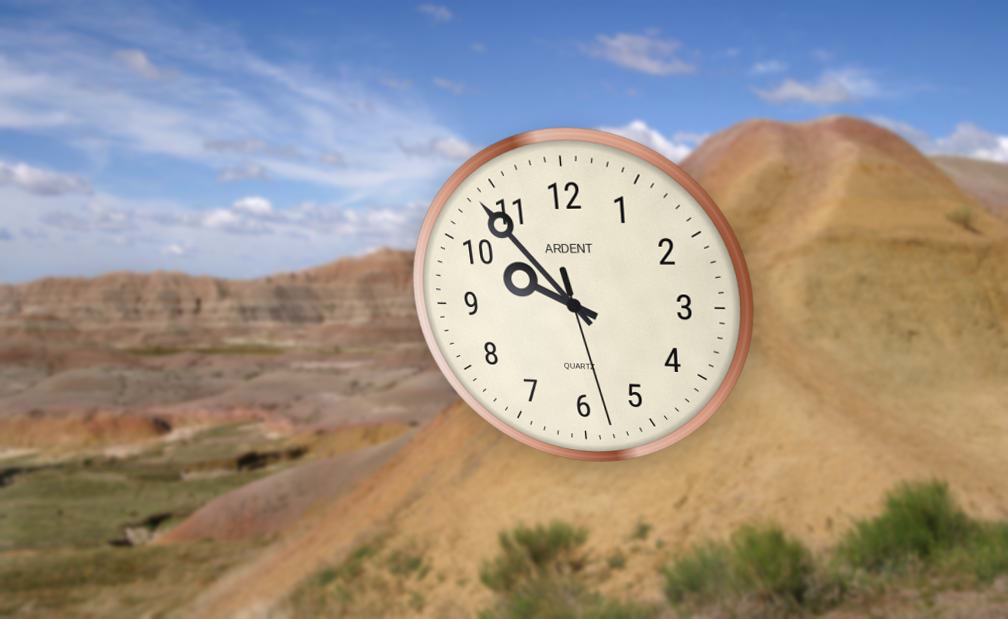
9:53:28
